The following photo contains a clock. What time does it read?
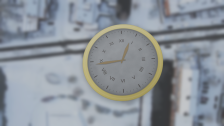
12:44
